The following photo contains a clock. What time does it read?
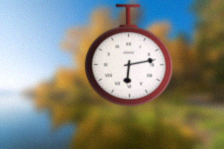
6:13
